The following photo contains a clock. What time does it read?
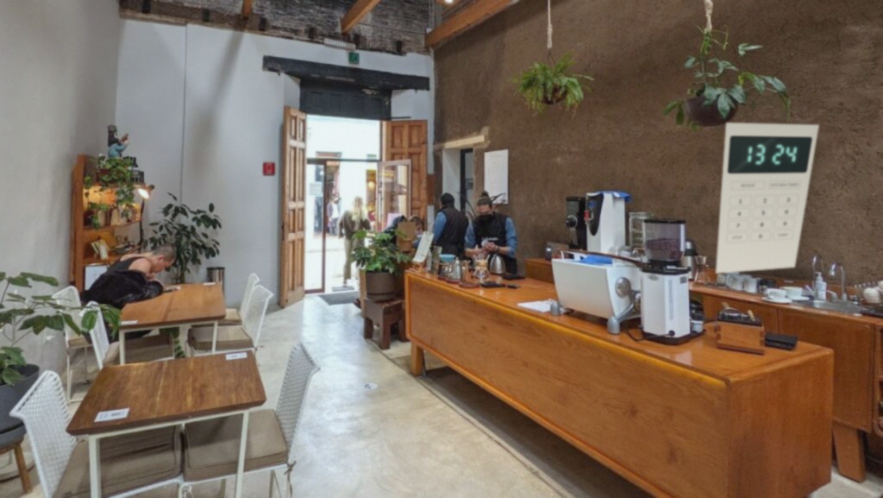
13:24
